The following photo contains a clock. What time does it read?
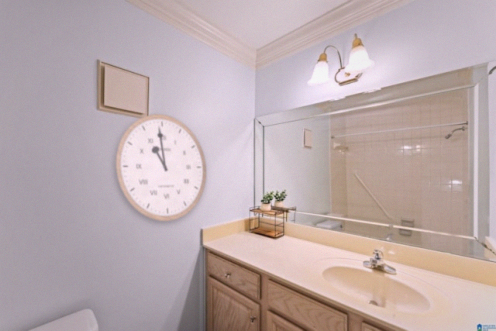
10:59
